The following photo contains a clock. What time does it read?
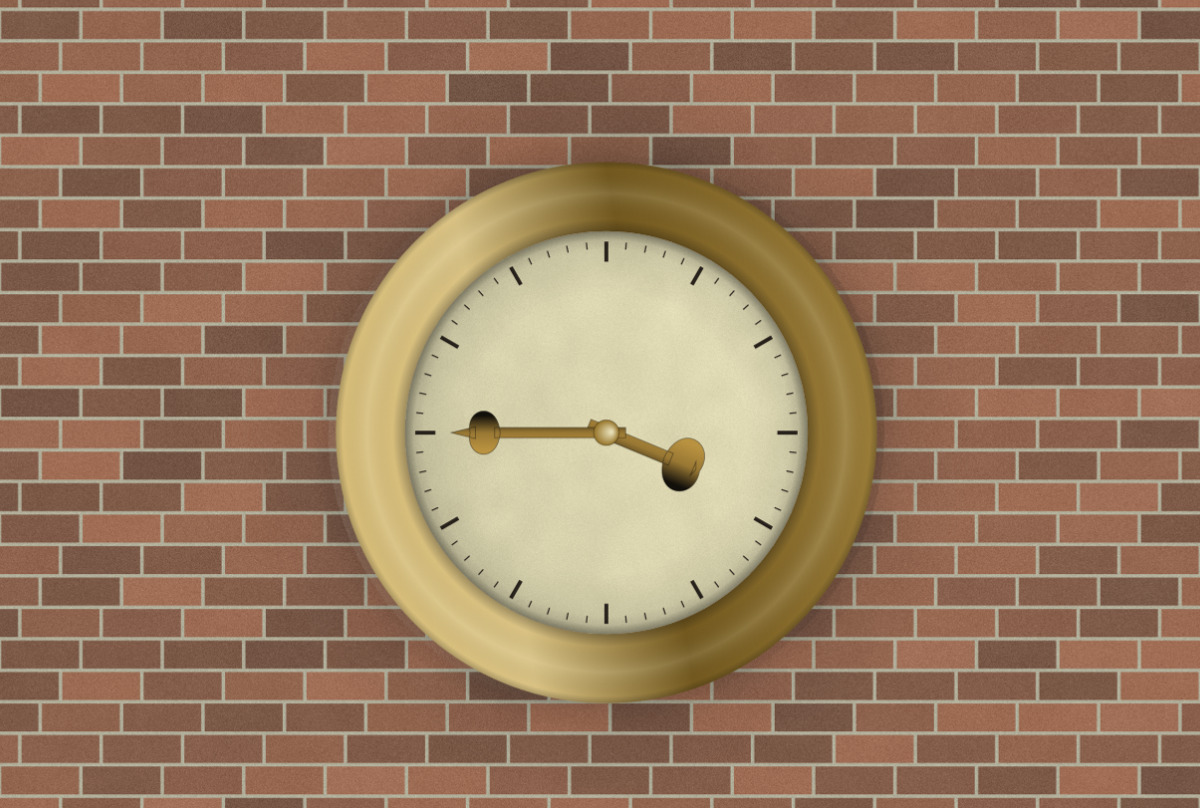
3:45
